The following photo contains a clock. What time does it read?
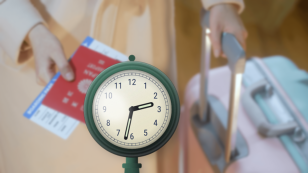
2:32
